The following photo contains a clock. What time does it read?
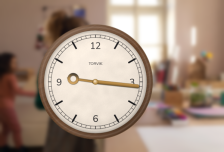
9:16
